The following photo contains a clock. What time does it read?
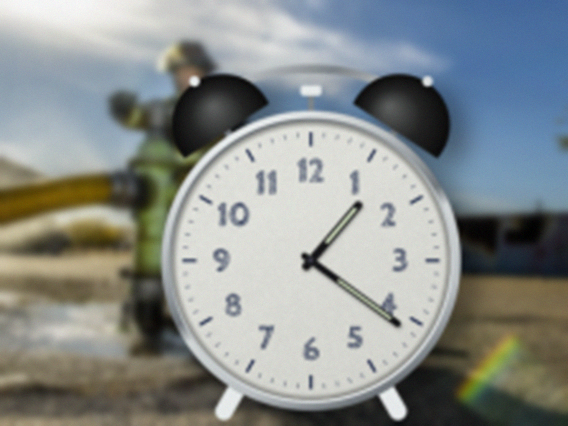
1:21
